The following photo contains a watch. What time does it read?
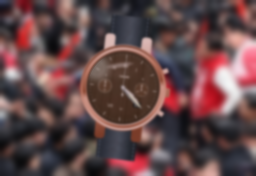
4:22
